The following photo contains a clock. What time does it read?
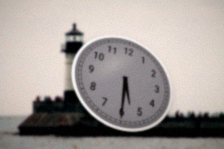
5:30
